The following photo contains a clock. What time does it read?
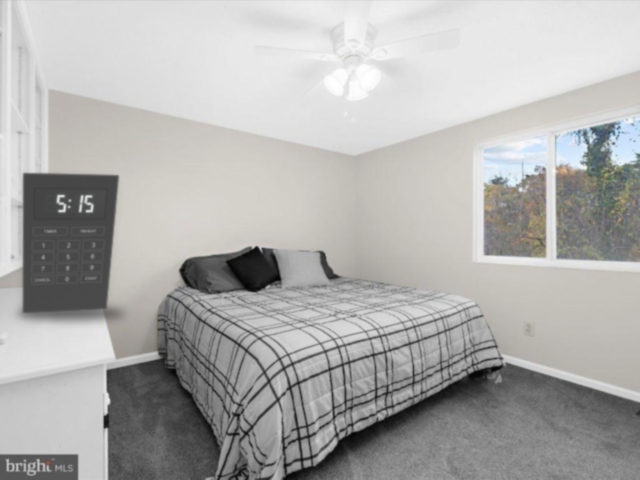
5:15
